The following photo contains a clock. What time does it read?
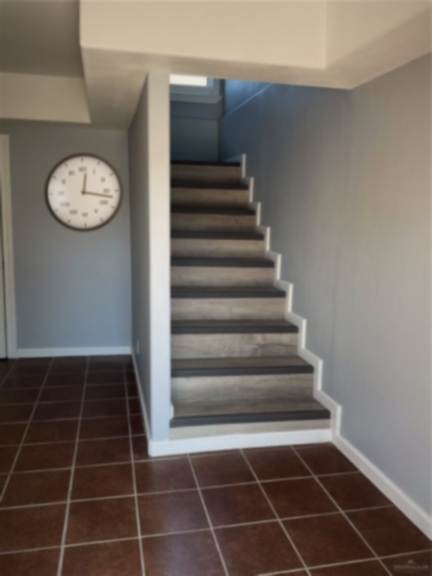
12:17
